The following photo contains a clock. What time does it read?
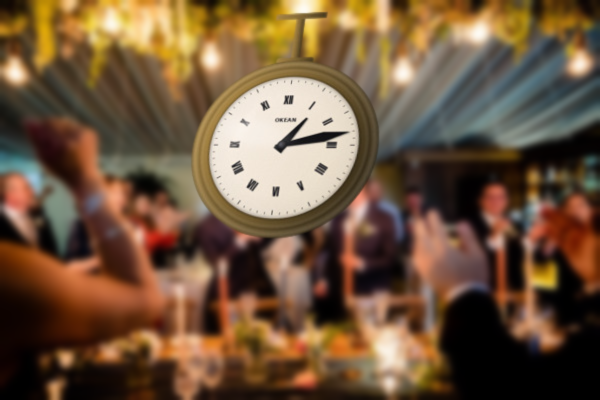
1:13
